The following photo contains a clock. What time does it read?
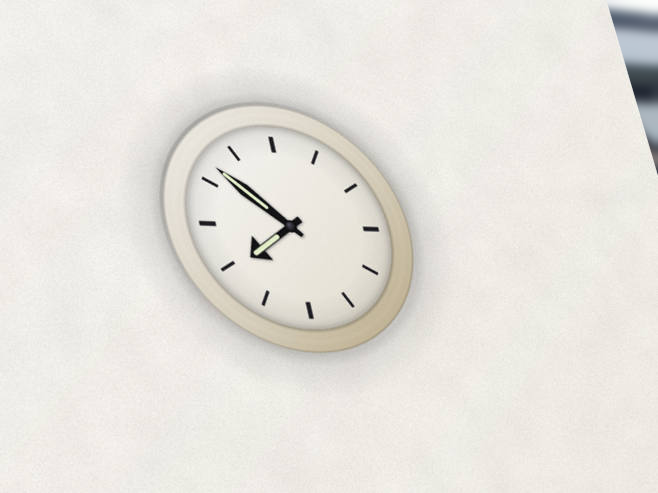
7:52
